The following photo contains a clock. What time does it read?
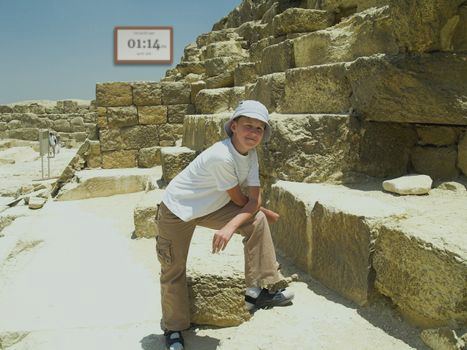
1:14
